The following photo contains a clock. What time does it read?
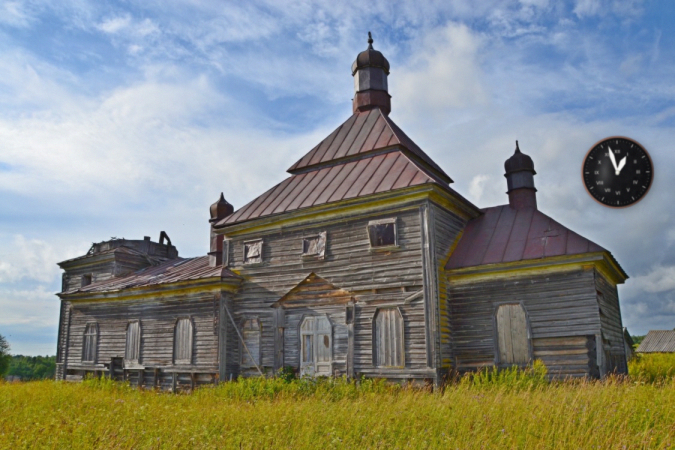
12:57
